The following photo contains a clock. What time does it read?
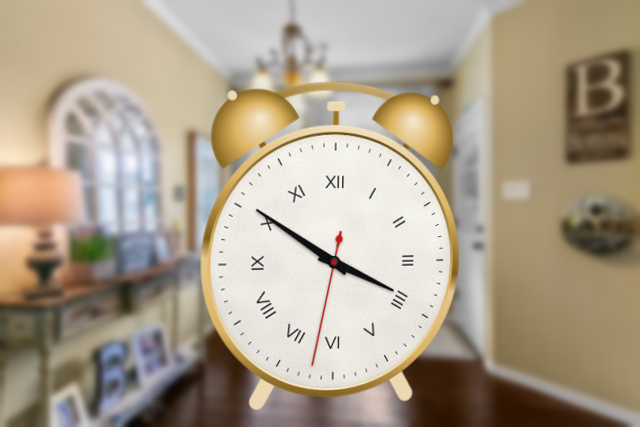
3:50:32
